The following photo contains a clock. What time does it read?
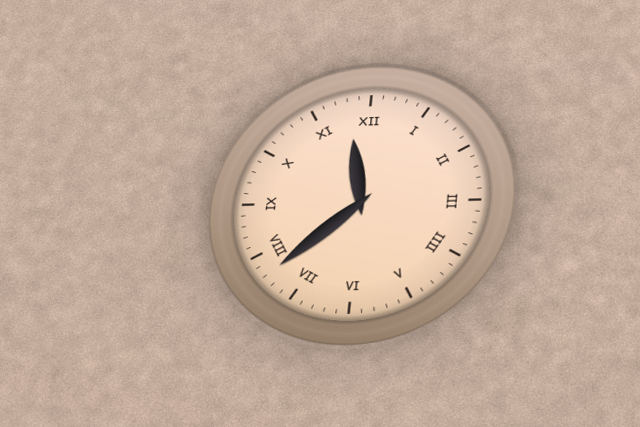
11:38
